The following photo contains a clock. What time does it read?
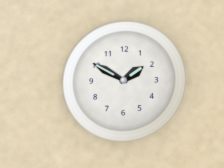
1:50
